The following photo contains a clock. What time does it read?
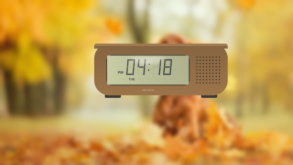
4:18
